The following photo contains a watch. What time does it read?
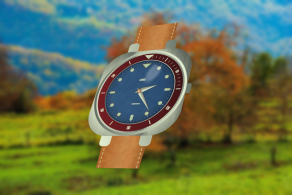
2:24
